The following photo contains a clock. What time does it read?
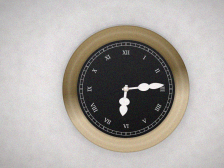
6:14
